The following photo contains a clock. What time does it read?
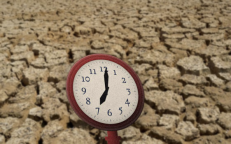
7:01
